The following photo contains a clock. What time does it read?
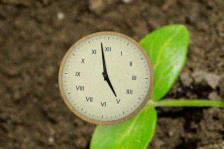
4:58
